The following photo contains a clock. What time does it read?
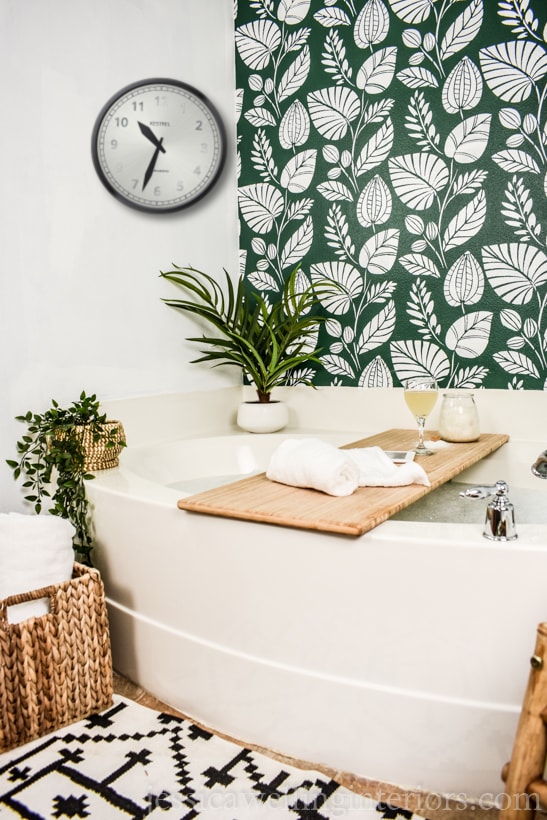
10:33
